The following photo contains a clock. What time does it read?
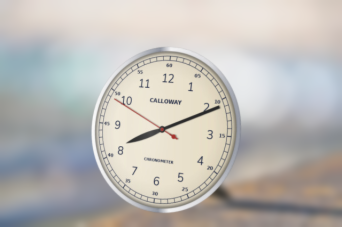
8:10:49
